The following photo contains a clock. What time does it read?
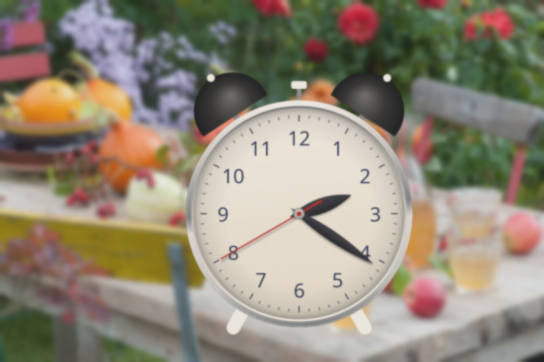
2:20:40
